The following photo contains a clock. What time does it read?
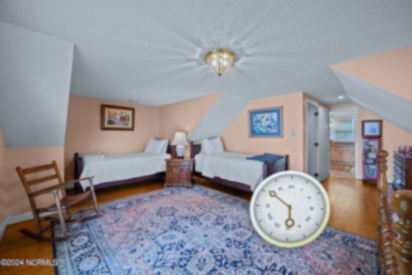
5:51
